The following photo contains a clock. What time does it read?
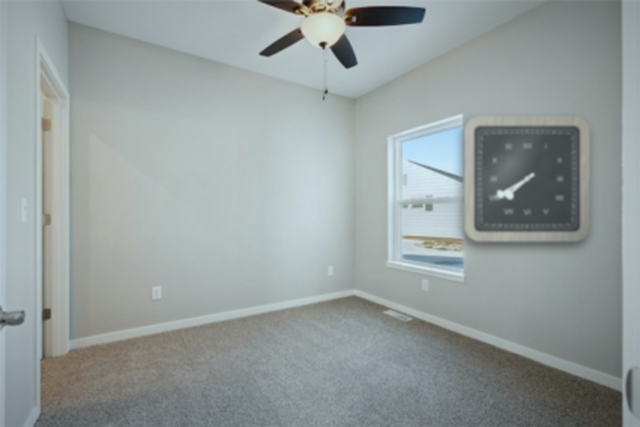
7:40
